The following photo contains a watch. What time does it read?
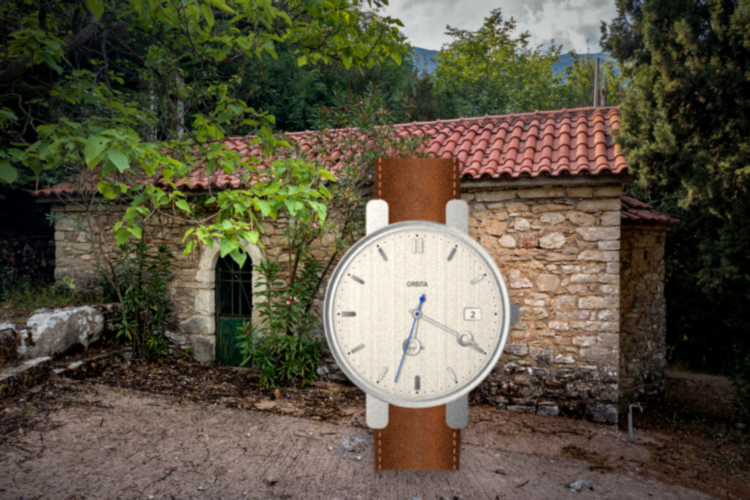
6:19:33
